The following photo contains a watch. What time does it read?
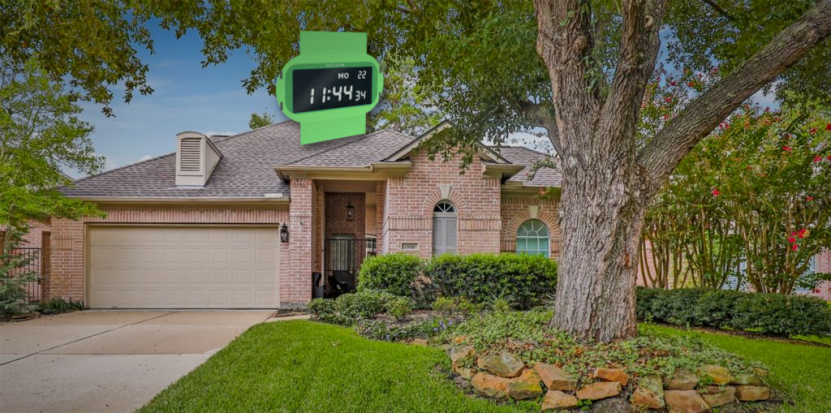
11:44:34
